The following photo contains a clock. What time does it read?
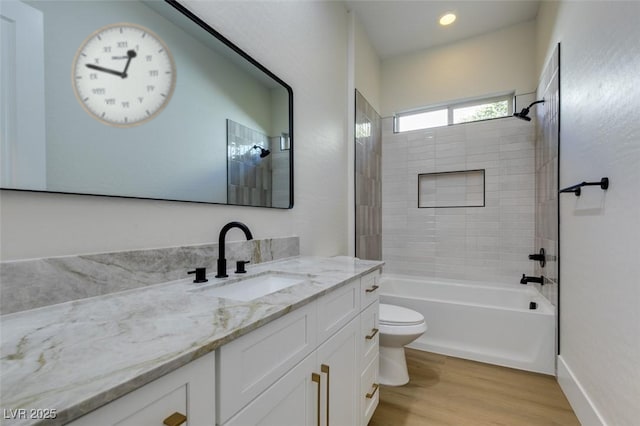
12:48
